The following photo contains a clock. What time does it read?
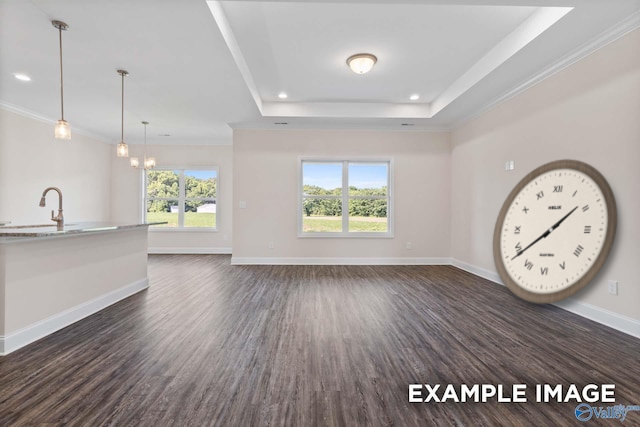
1:39
